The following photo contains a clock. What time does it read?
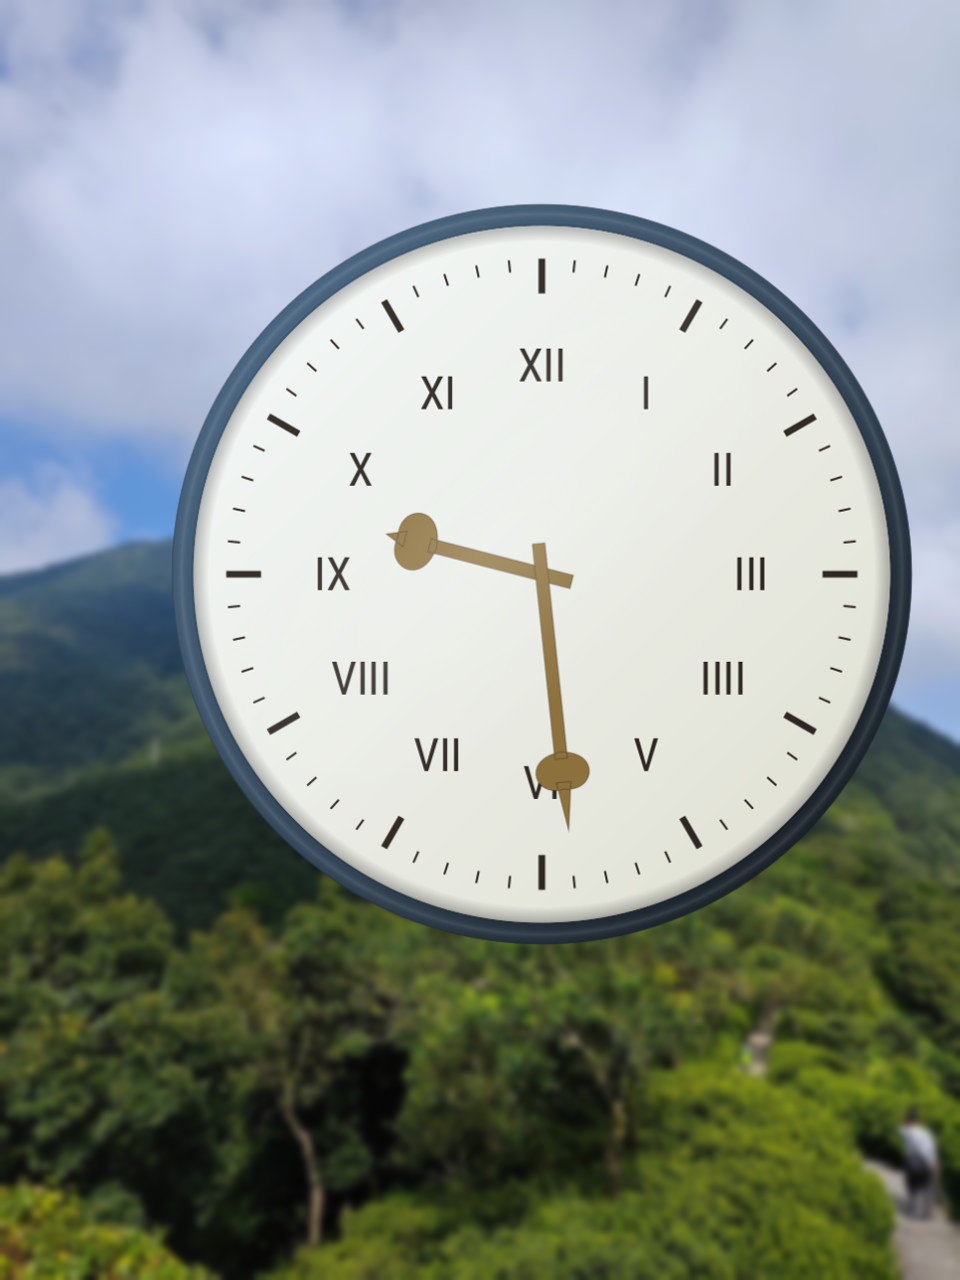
9:29
